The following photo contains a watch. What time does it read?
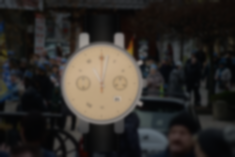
11:02
